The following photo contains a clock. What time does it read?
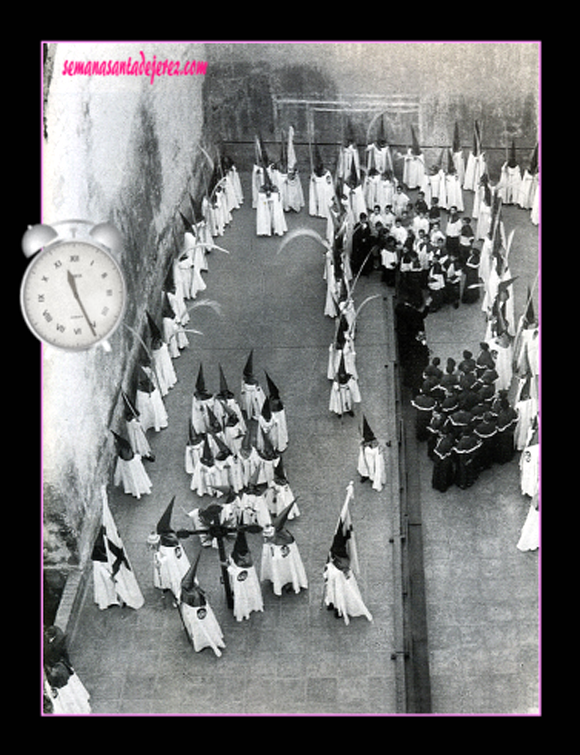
11:26
